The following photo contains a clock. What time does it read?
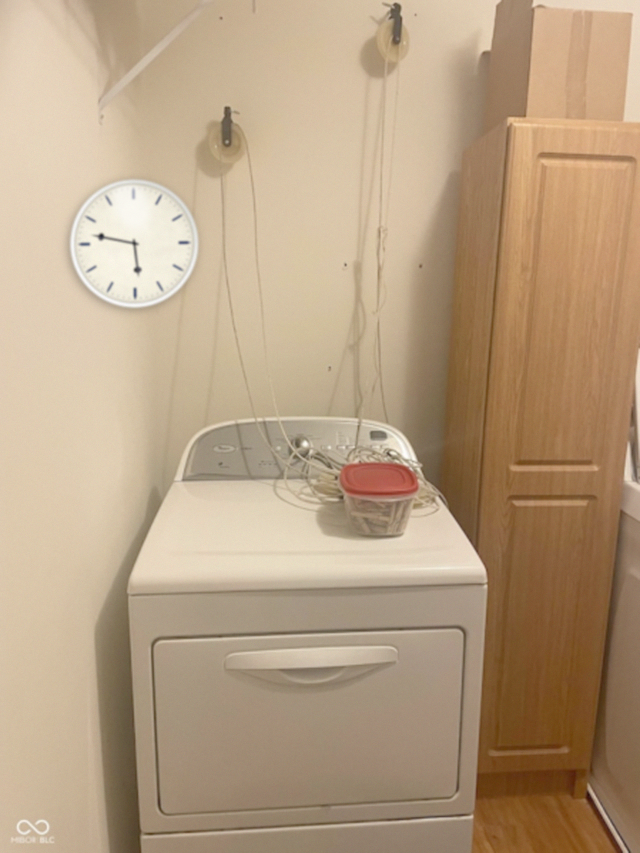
5:47
